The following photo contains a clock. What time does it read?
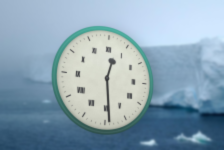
12:29
